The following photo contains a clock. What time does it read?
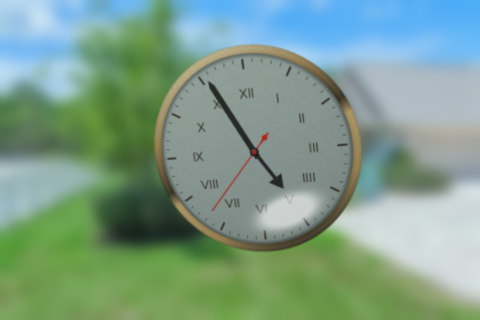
4:55:37
